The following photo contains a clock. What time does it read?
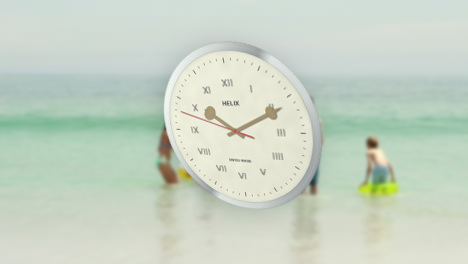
10:10:48
